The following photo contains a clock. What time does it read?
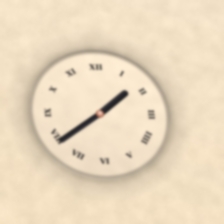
1:39
